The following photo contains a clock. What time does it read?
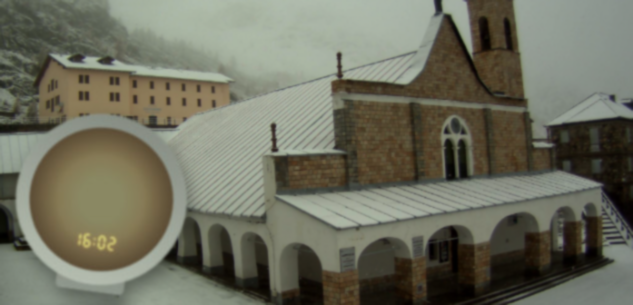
16:02
